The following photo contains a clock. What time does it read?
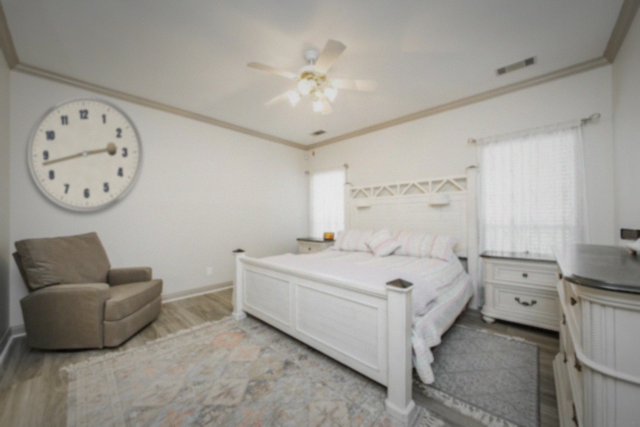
2:43
